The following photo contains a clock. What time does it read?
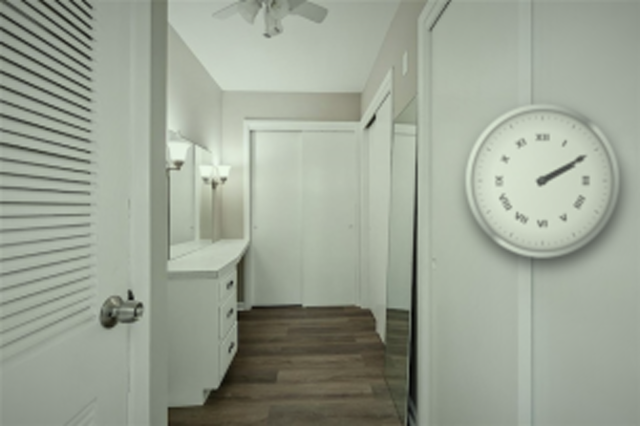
2:10
